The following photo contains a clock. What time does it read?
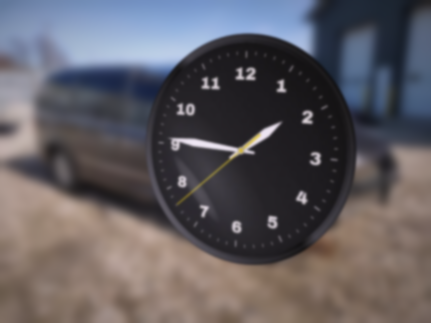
1:45:38
